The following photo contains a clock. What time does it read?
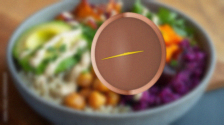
2:43
